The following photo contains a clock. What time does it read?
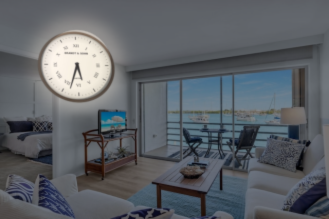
5:33
